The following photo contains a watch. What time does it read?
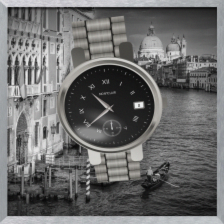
10:39
